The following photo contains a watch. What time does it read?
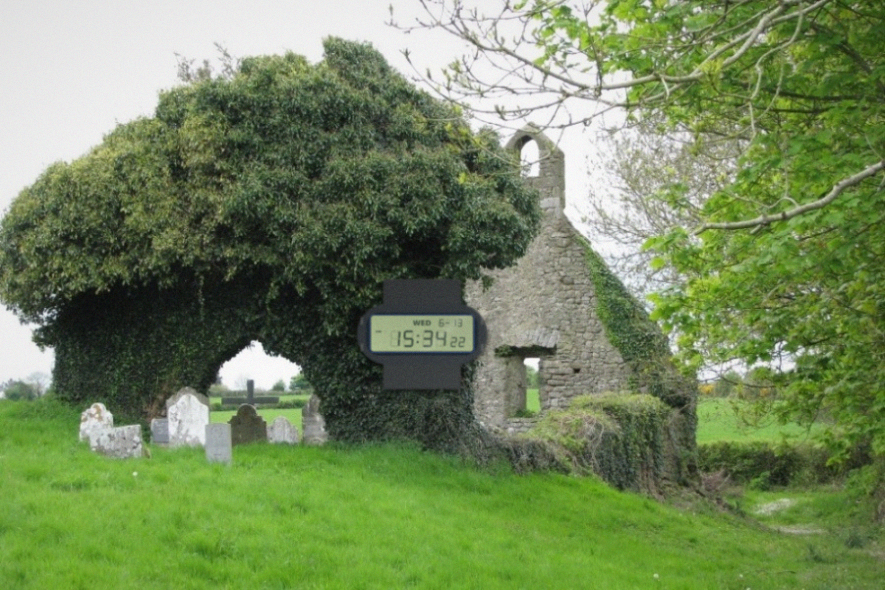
15:34:22
